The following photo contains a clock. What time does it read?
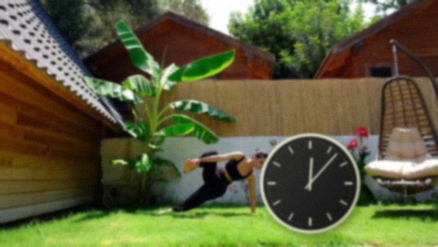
12:07
